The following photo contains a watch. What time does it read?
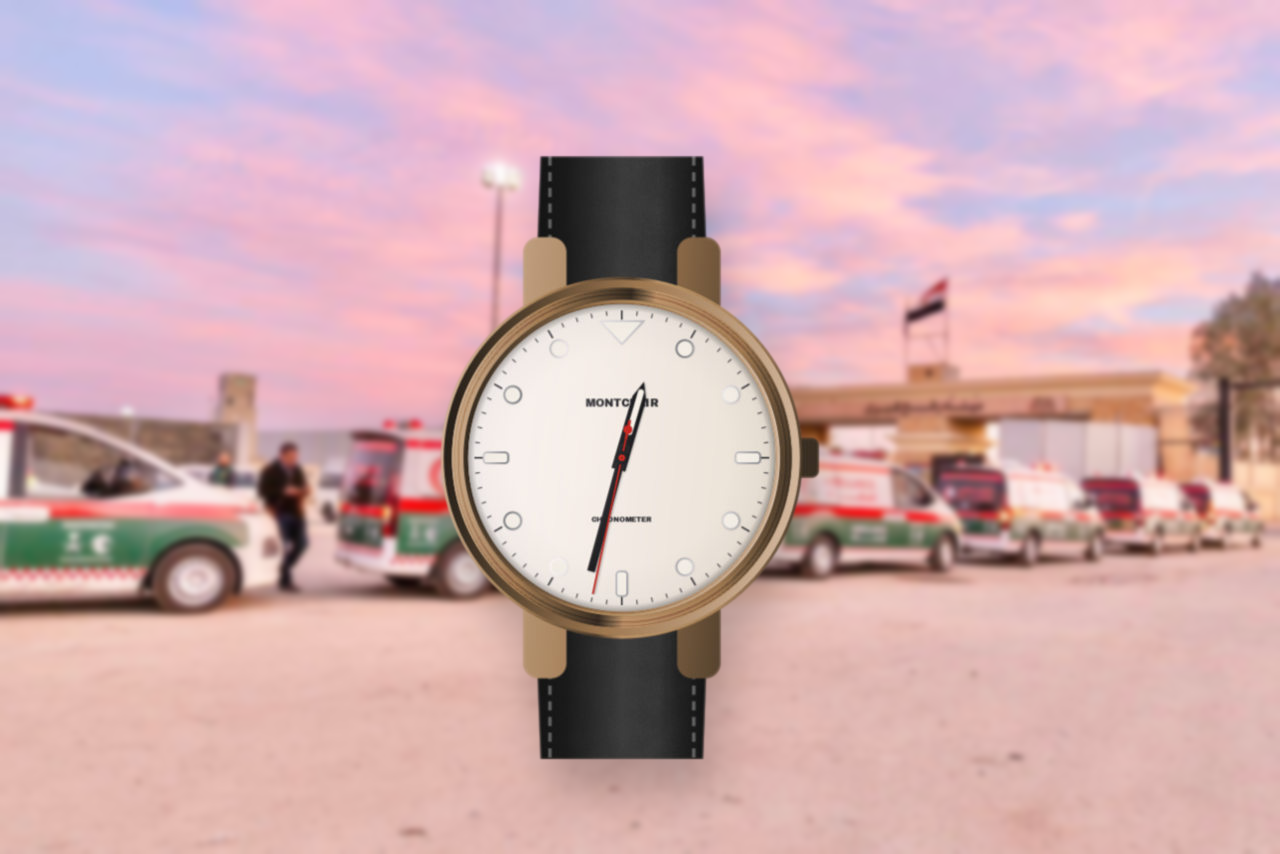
12:32:32
